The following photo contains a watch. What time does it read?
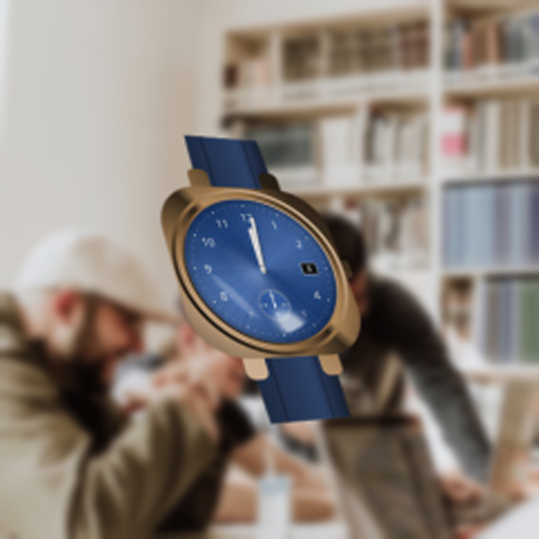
12:01
